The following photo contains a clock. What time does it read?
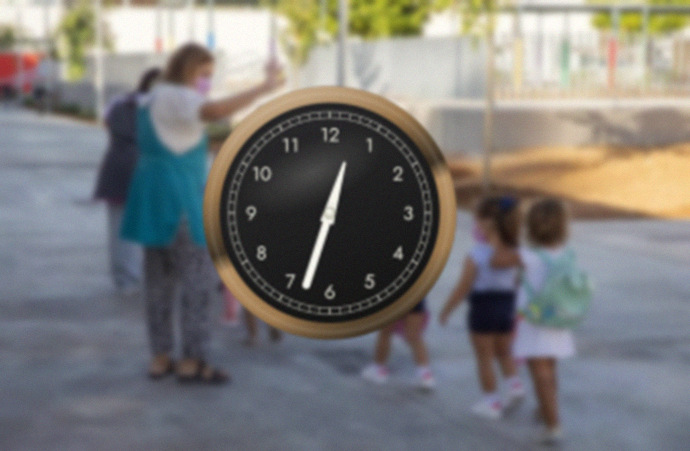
12:33
